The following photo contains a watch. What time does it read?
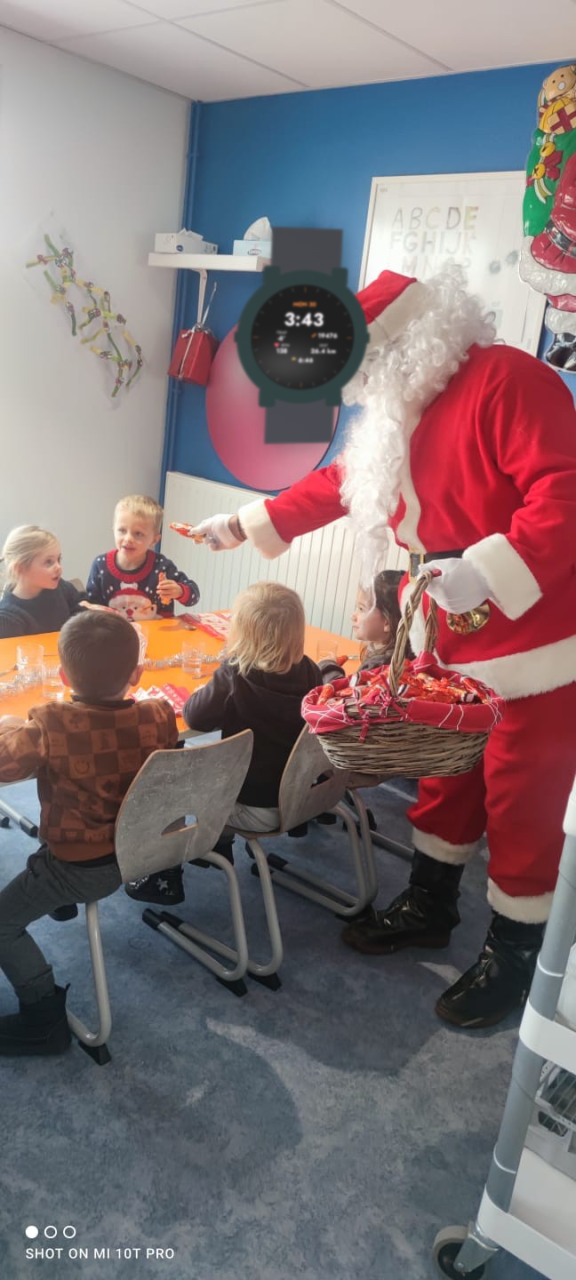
3:43
